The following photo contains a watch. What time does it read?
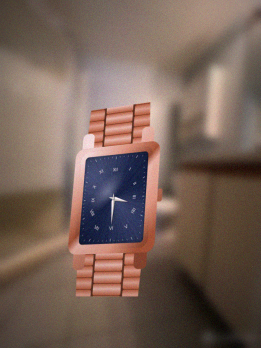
3:30
